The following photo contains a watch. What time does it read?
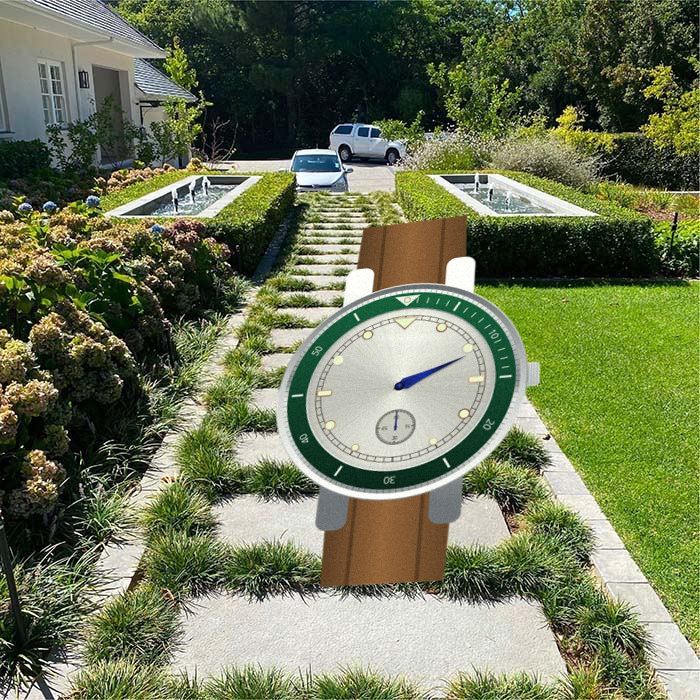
2:11
